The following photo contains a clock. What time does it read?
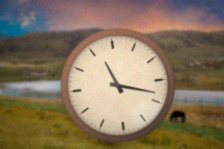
11:18
